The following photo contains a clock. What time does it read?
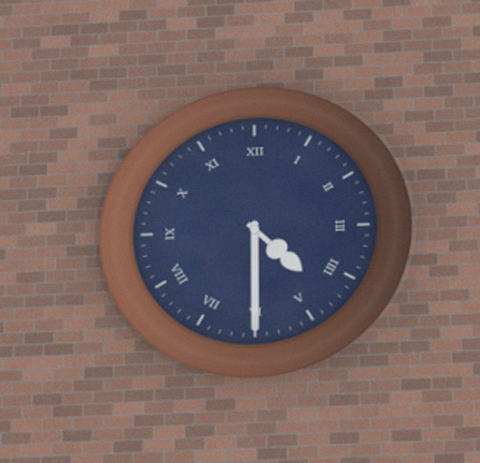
4:30
